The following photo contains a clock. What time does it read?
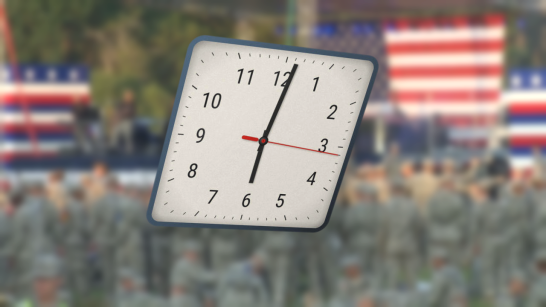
6:01:16
